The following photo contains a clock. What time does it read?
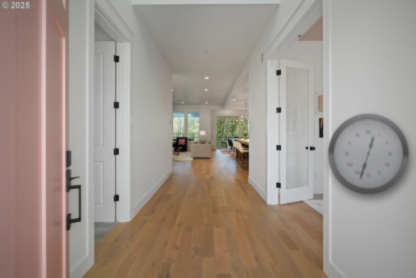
12:33
